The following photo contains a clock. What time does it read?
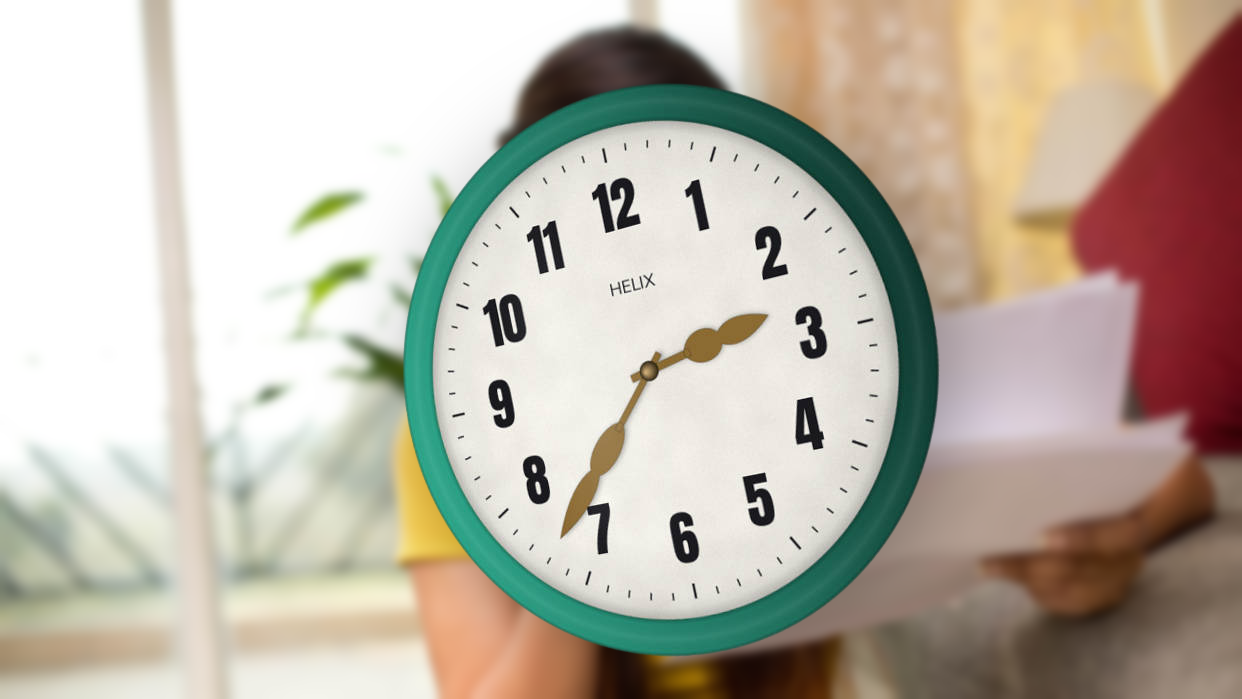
2:37
